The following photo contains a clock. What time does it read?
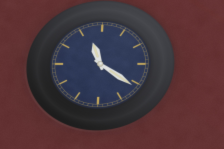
11:21
